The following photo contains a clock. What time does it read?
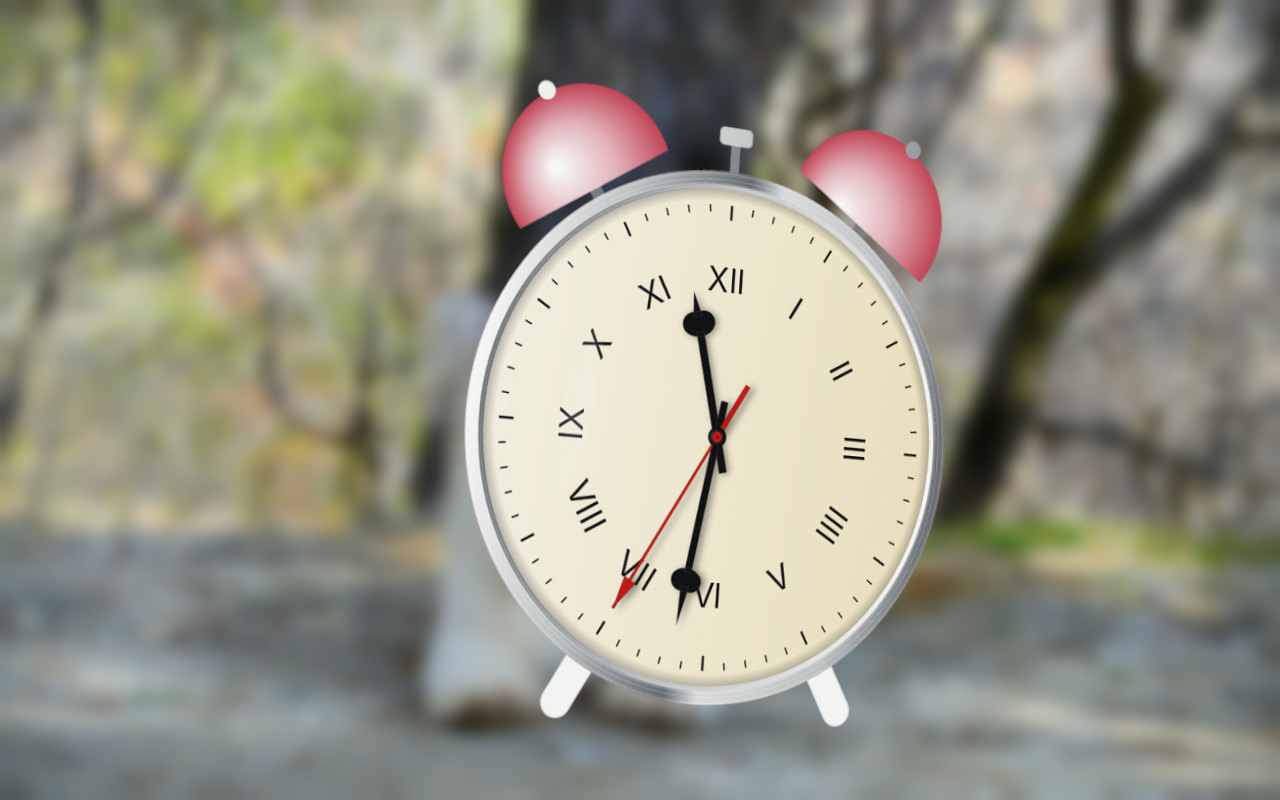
11:31:35
